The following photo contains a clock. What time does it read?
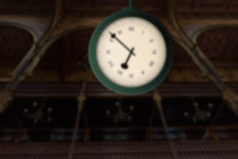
6:52
